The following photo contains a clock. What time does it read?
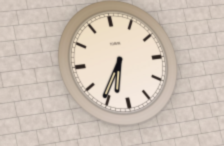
6:36
